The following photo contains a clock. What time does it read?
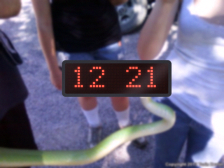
12:21
